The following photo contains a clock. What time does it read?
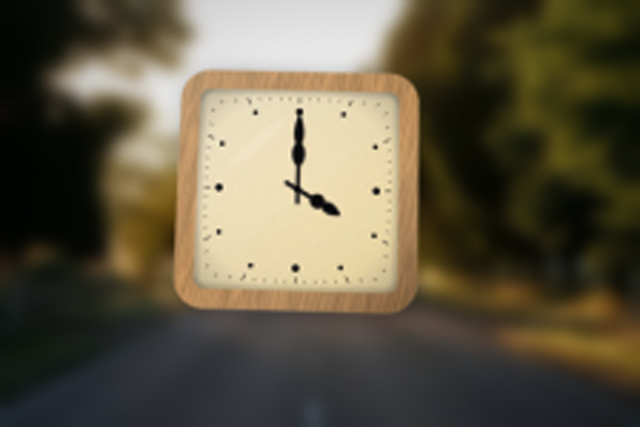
4:00
